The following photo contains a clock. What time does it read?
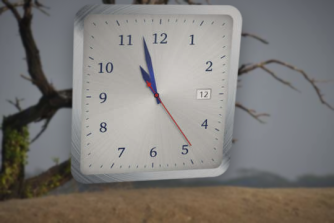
10:57:24
